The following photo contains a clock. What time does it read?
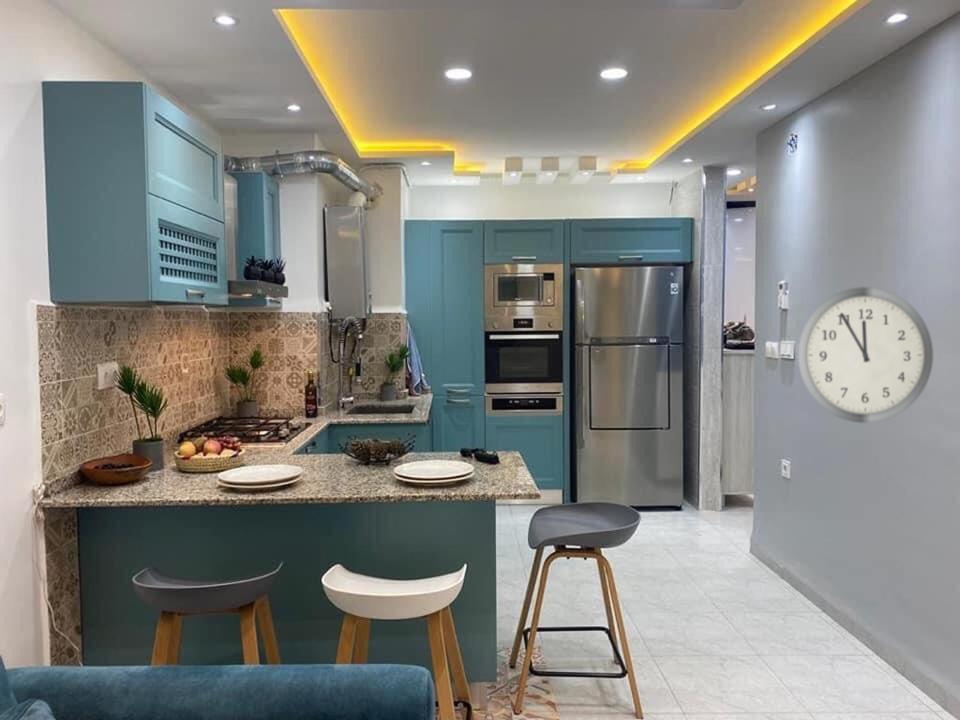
11:55
